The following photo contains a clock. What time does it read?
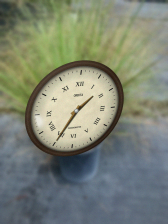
1:35
